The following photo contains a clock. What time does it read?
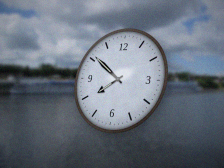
7:51
